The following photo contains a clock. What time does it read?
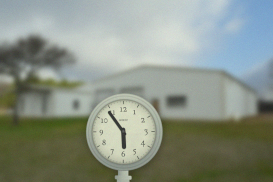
5:54
